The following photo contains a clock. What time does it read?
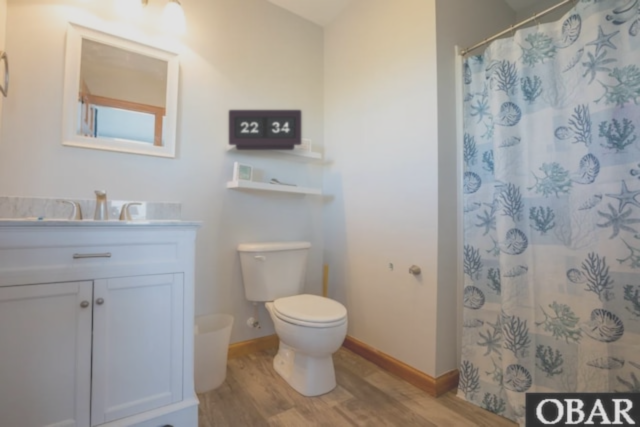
22:34
